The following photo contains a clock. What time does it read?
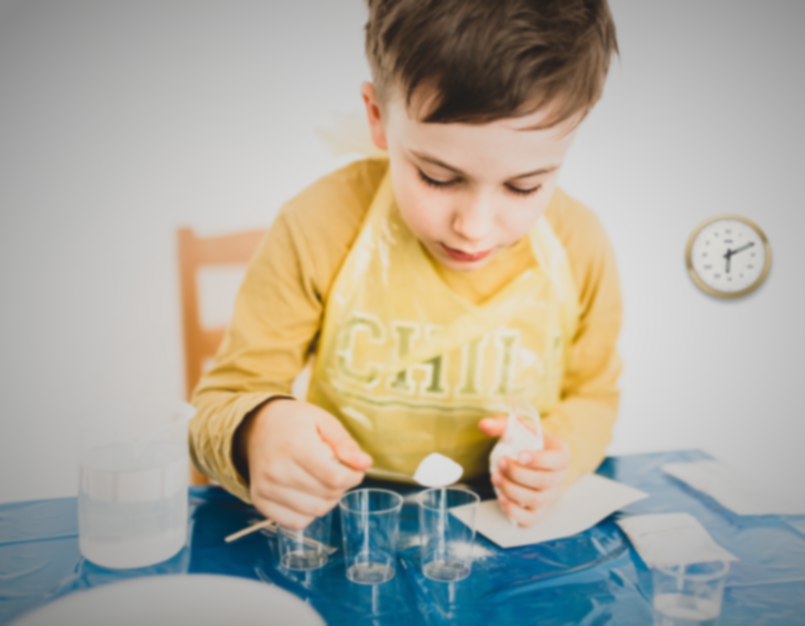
6:11
